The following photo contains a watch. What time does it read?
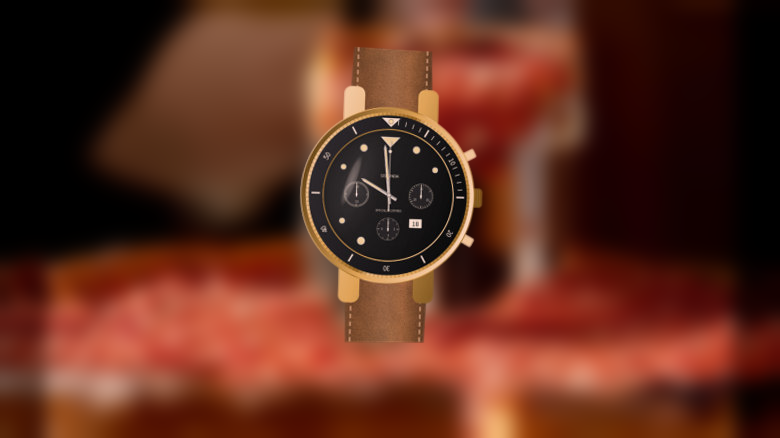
9:59
